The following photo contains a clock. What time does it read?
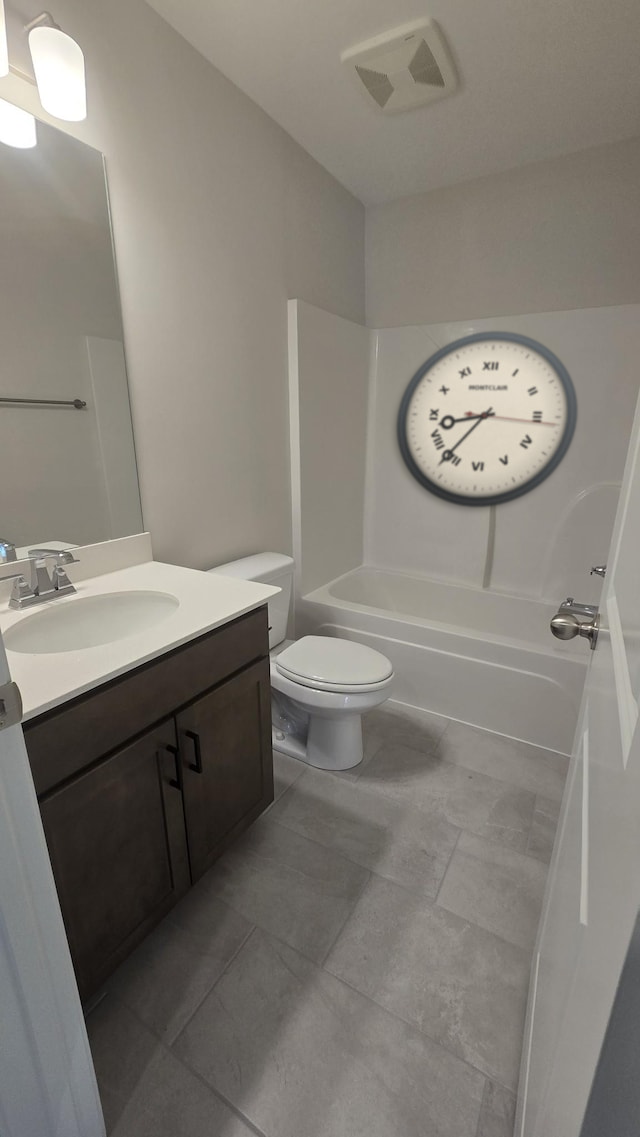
8:36:16
